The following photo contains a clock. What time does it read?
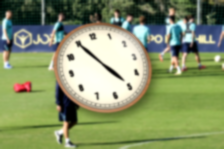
4:55
